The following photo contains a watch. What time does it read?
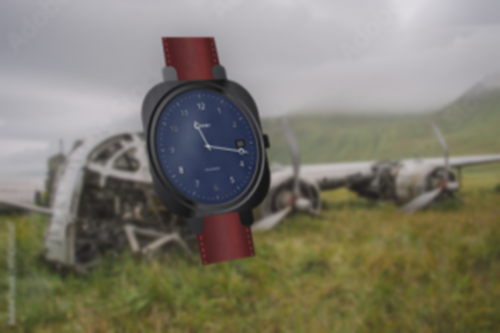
11:17
